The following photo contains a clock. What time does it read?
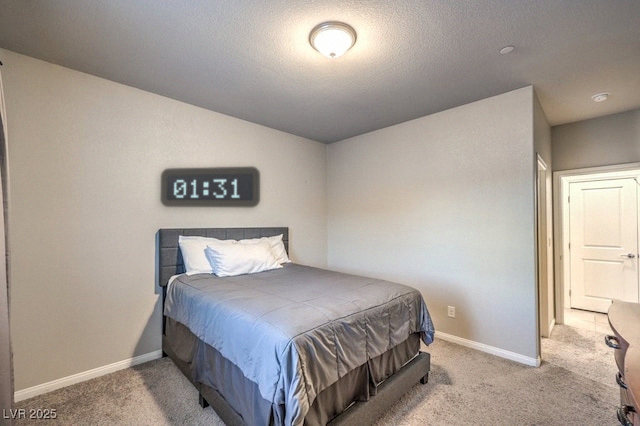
1:31
